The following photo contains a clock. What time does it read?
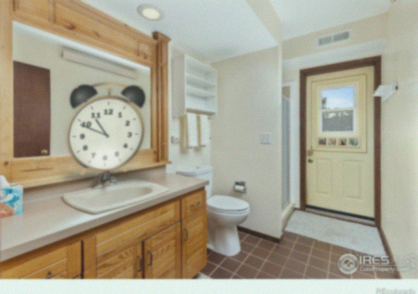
10:49
